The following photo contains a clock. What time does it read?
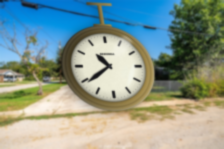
10:39
